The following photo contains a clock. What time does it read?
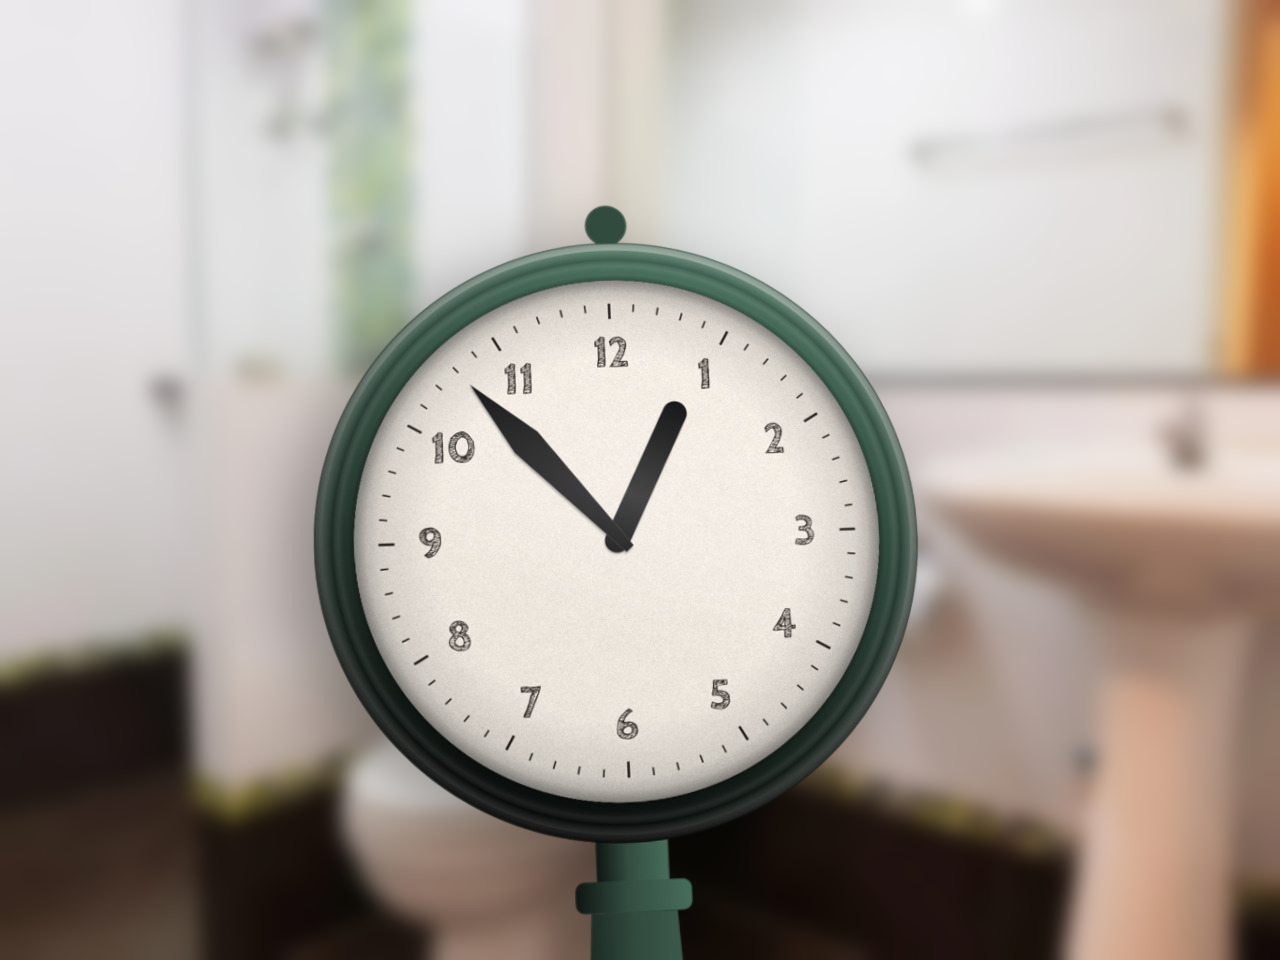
12:53
